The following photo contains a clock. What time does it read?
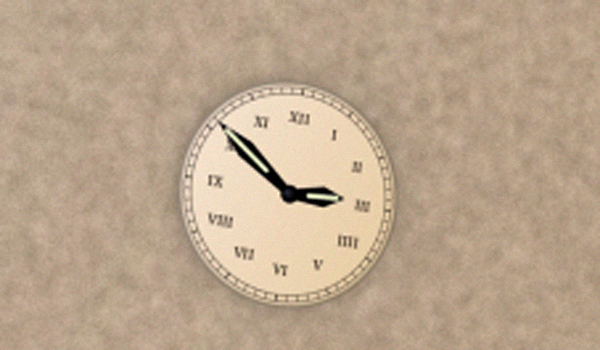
2:51
